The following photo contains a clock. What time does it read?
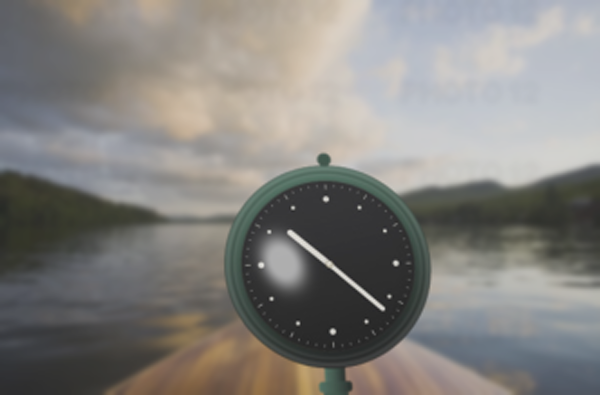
10:22
